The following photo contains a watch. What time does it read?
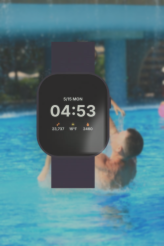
4:53
